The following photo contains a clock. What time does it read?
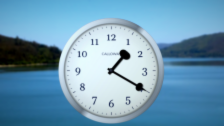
1:20
